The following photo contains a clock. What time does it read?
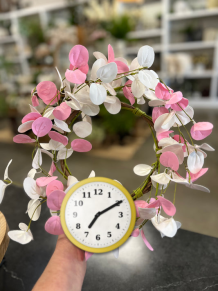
7:10
